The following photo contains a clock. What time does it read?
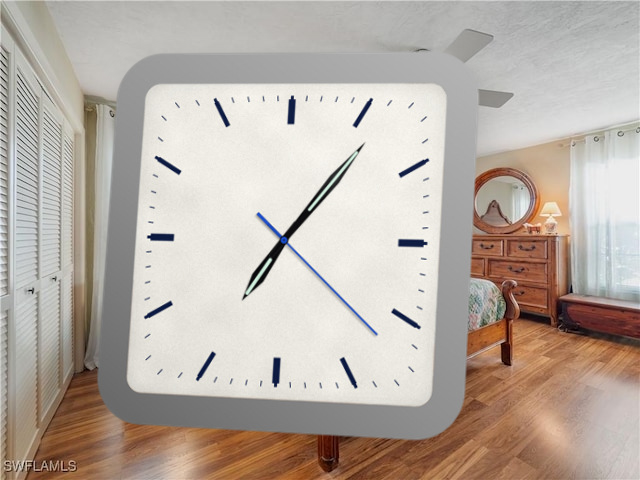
7:06:22
